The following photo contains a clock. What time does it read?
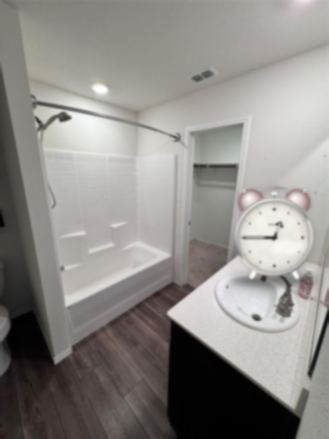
12:45
